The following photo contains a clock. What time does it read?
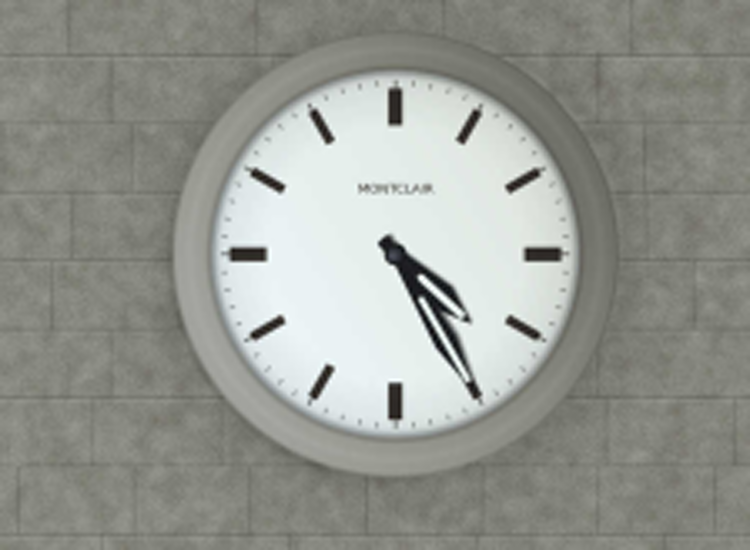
4:25
